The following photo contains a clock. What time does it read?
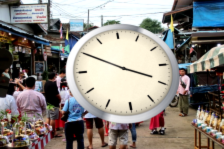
3:50
